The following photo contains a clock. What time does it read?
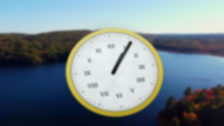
1:06
